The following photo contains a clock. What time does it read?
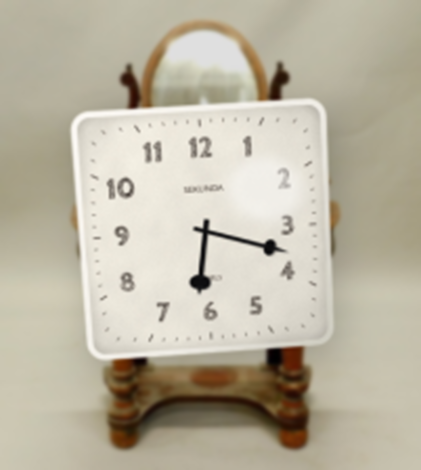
6:18
